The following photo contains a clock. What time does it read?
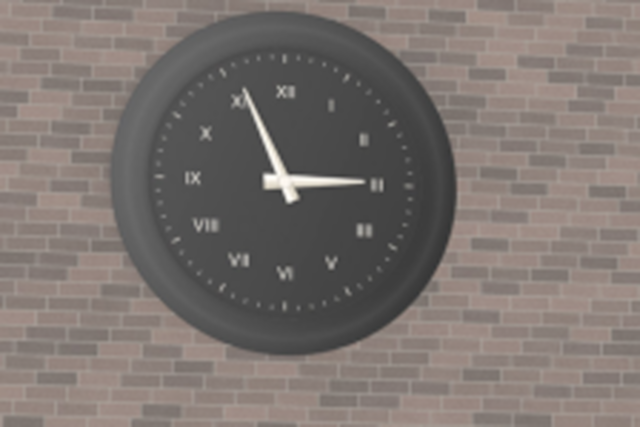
2:56
